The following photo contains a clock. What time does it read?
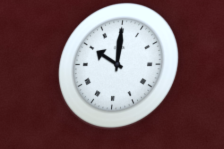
10:00
